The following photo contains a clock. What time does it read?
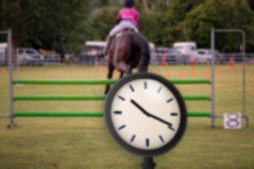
10:19
